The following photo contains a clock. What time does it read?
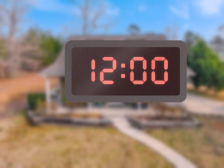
12:00
